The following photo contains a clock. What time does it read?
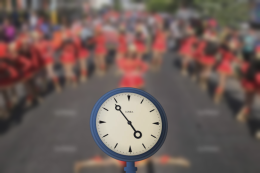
4:54
